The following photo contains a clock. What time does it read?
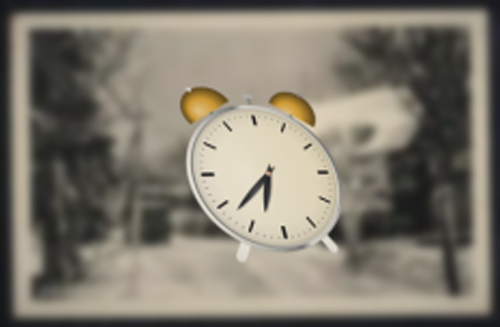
6:38
